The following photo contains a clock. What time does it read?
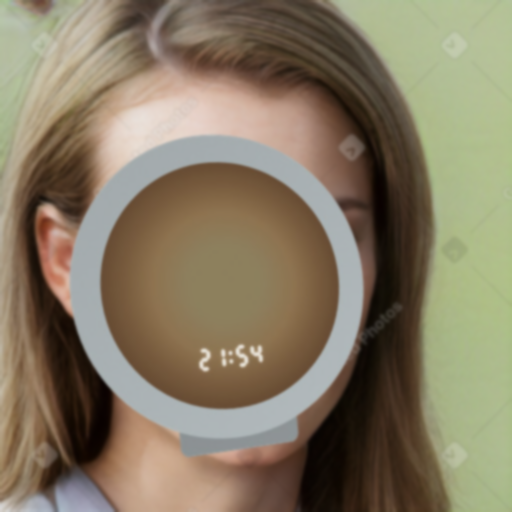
21:54
